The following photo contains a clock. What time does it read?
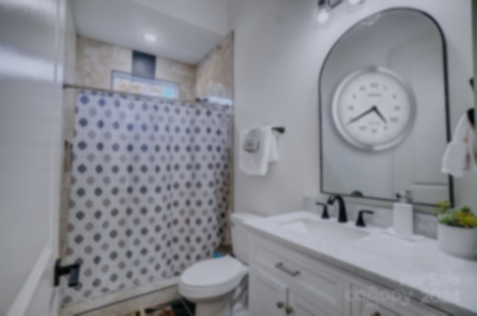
4:40
